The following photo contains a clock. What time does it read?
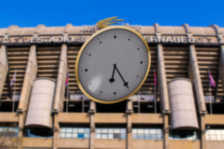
6:25
